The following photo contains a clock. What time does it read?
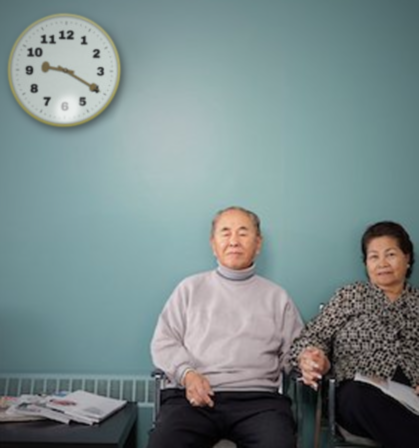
9:20
